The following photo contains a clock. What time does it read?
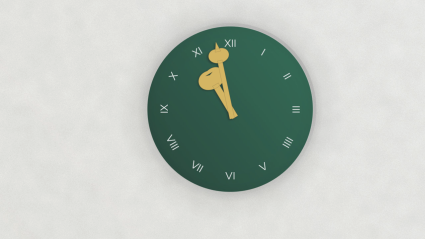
10:58
